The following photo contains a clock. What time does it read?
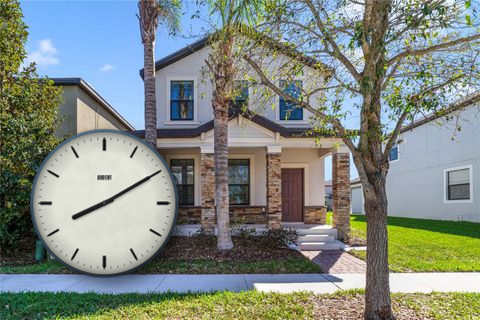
8:10
